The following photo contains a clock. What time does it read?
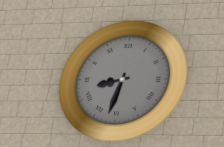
8:32
